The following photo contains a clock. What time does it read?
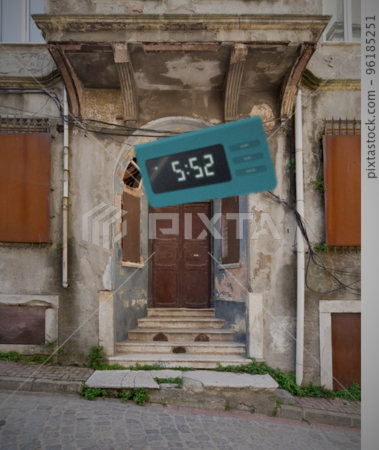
5:52
